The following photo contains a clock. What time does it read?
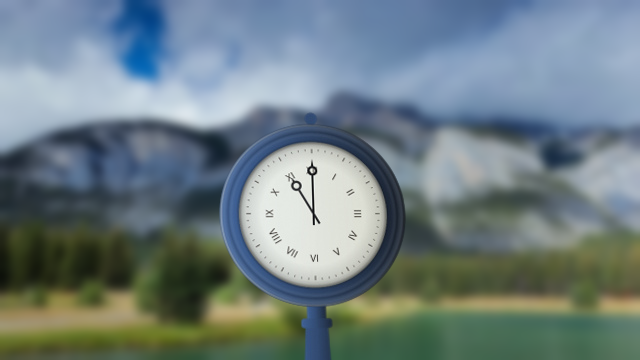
11:00
